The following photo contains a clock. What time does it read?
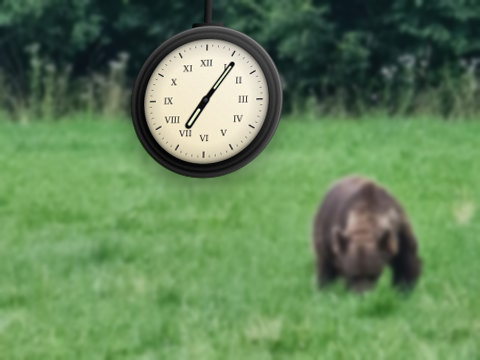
7:06
